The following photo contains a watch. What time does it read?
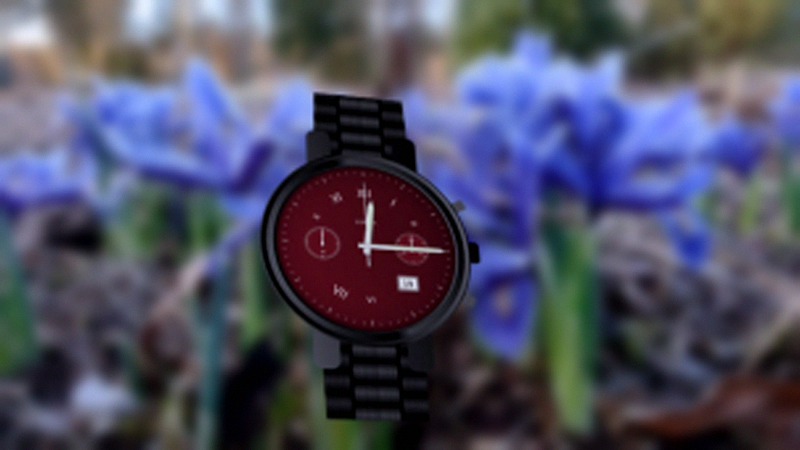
12:15
